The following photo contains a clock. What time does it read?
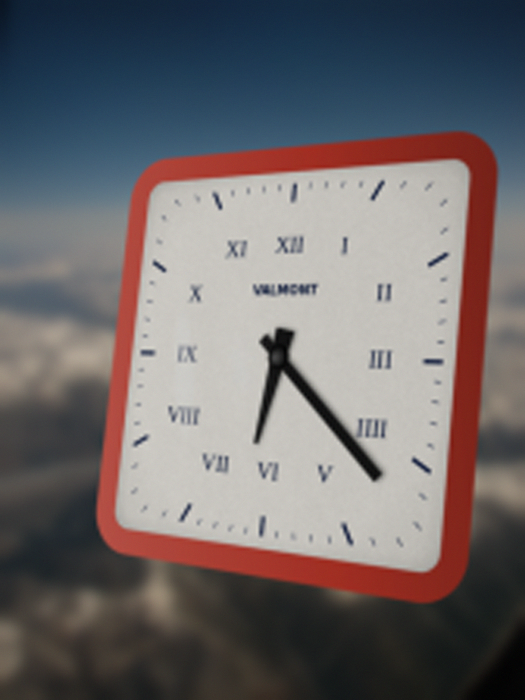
6:22
